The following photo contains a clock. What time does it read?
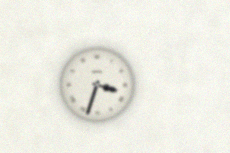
3:33
